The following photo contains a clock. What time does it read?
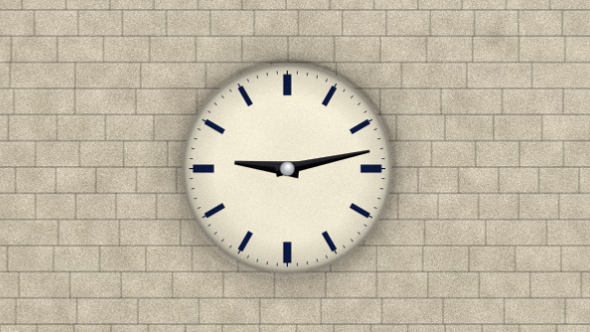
9:13
